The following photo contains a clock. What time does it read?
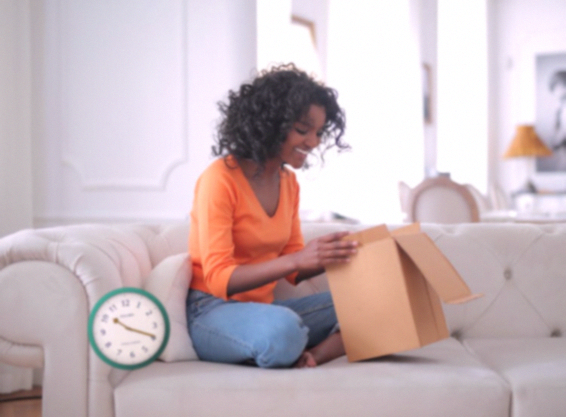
10:19
